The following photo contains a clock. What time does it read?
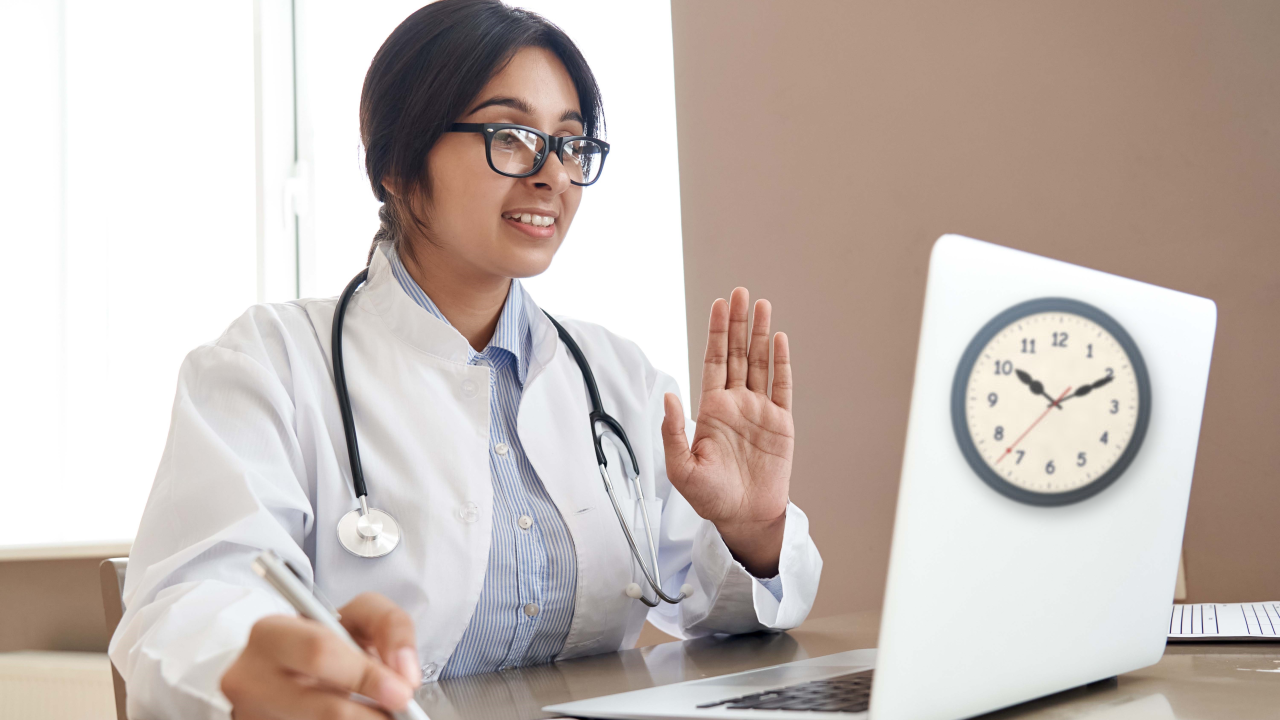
10:10:37
